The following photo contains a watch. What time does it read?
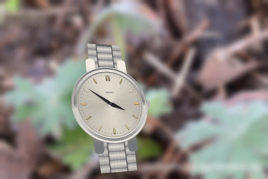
3:51
